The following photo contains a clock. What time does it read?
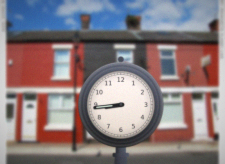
8:44
